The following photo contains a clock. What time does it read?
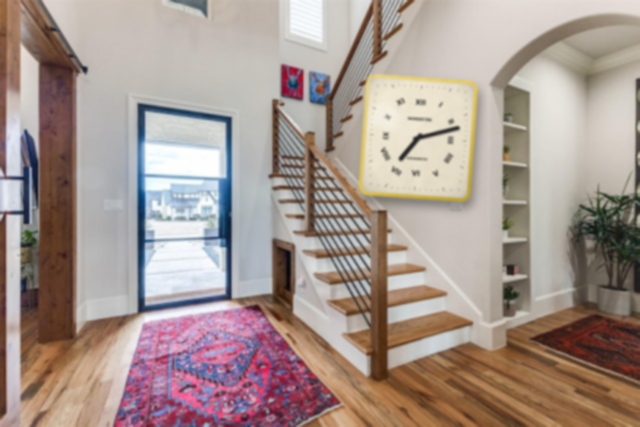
7:12
